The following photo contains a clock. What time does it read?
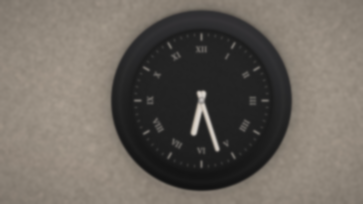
6:27
